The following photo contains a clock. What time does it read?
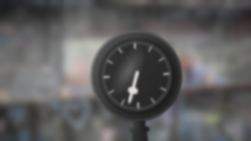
6:33
